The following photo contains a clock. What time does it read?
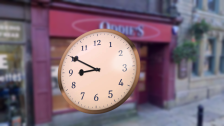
8:50
